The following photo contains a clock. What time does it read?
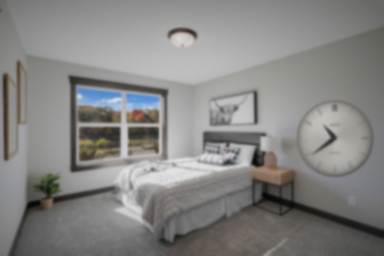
10:39
